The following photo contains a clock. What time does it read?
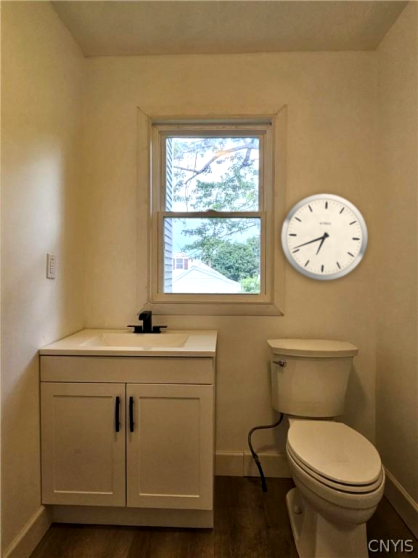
6:41
